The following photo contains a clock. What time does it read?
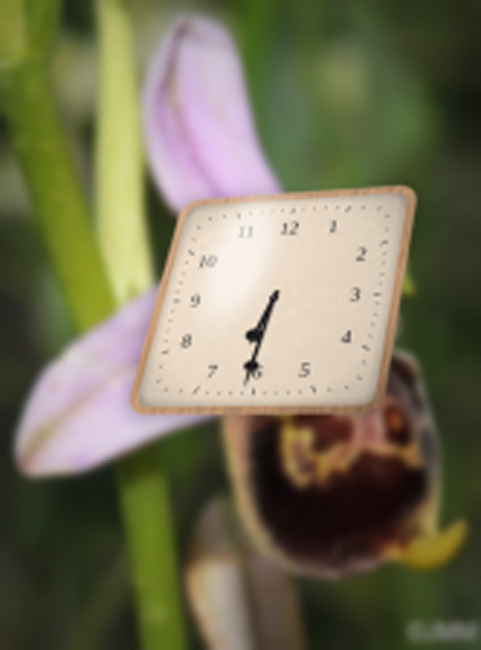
6:31
